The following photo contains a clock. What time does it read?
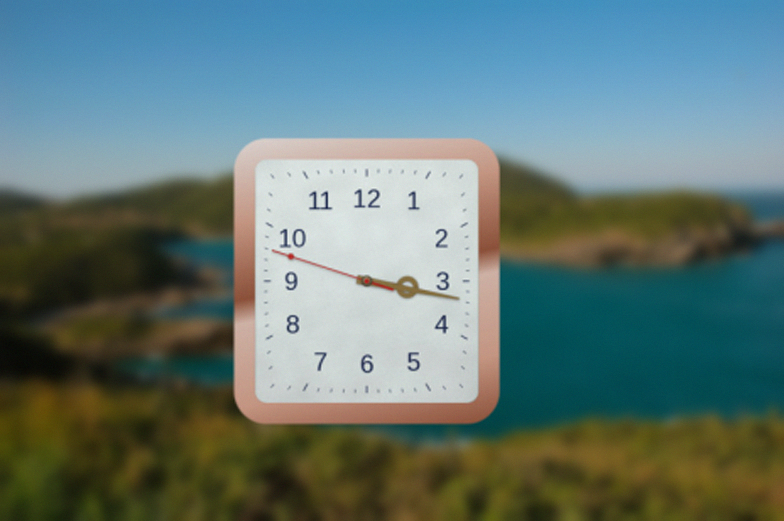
3:16:48
